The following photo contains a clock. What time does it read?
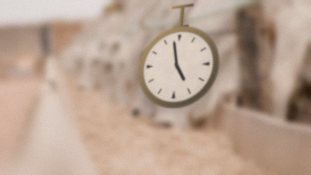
4:58
